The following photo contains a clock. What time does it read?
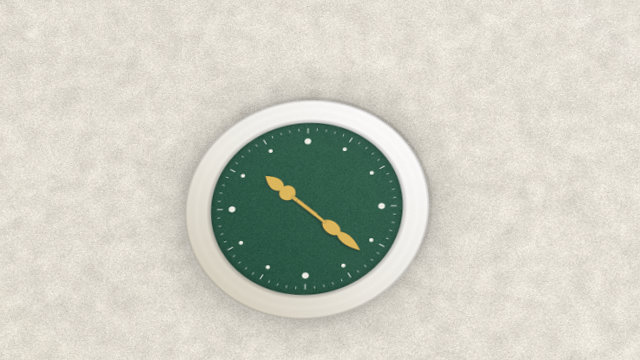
10:22
